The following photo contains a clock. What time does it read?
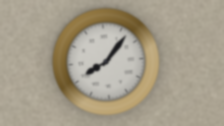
8:07
